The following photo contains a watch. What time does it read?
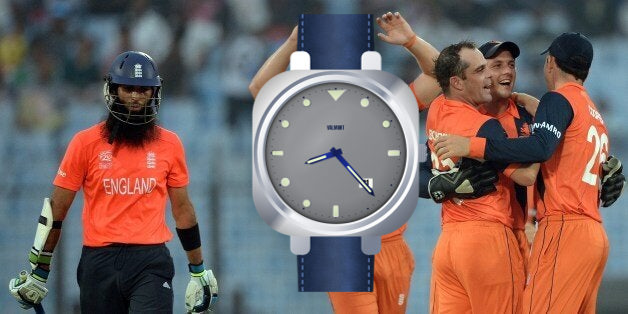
8:23
